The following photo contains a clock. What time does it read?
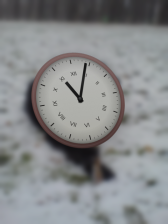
11:04
